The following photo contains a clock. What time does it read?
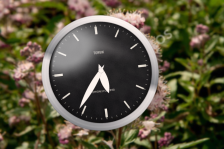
5:36
